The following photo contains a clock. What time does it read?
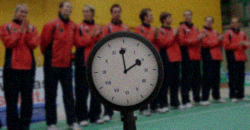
1:59
